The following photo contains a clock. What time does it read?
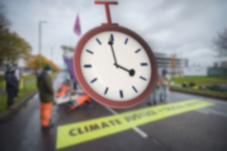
3:59
